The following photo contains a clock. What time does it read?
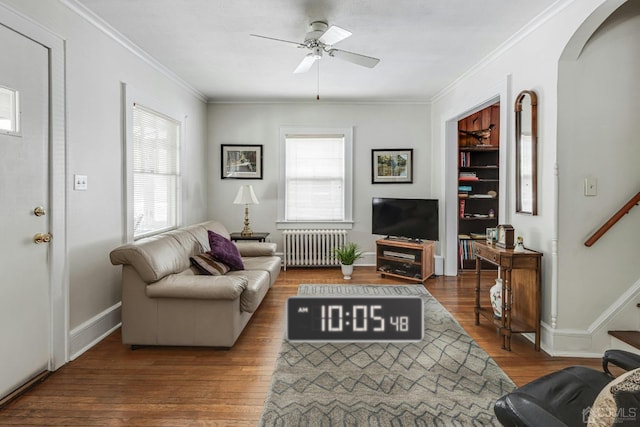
10:05:48
